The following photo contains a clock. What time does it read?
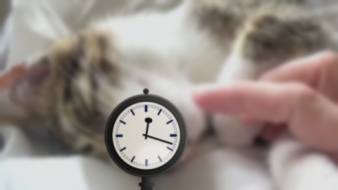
12:18
